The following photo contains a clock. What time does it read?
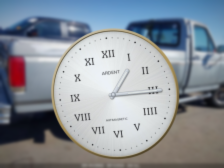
1:15
